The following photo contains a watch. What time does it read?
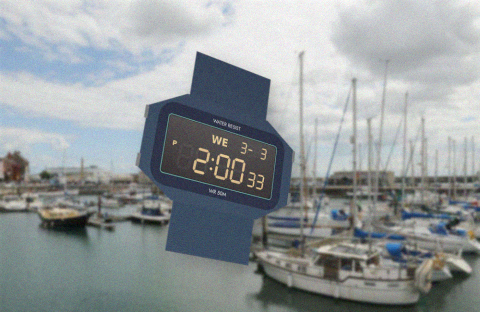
2:00:33
